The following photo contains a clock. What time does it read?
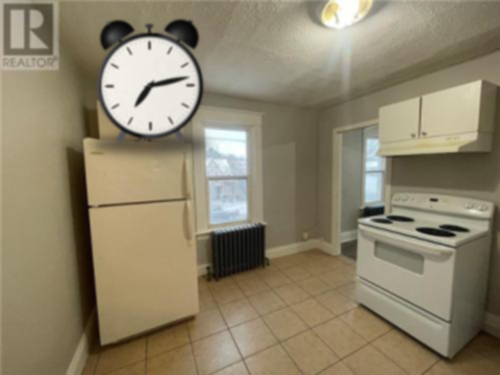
7:13
